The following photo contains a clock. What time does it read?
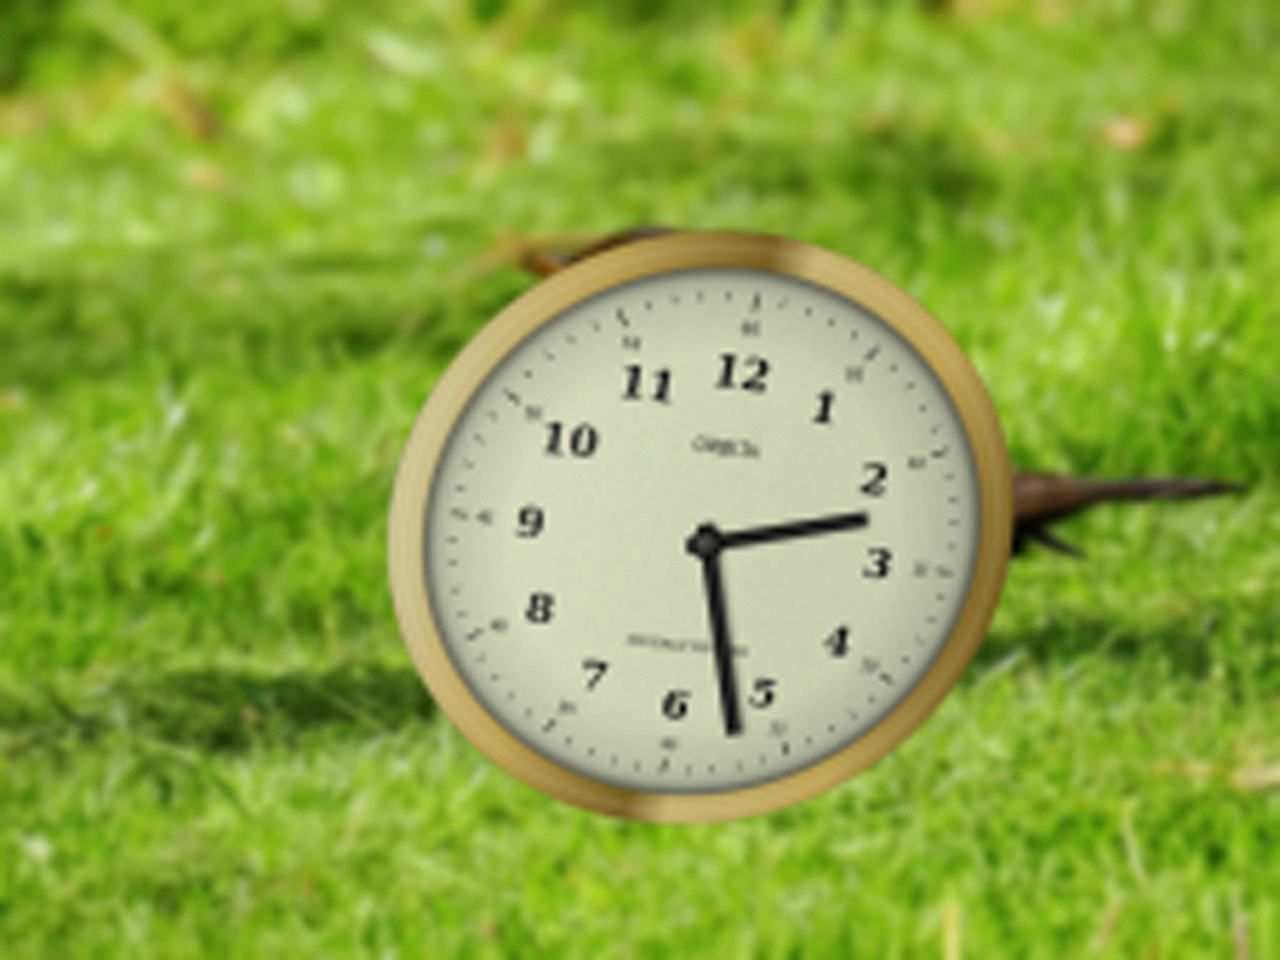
2:27
